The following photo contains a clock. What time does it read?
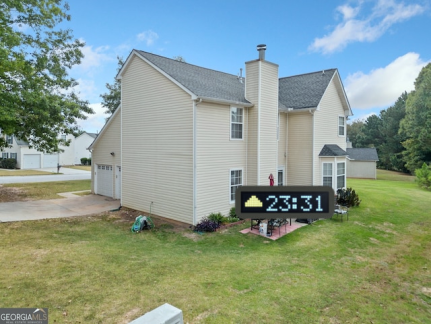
23:31
